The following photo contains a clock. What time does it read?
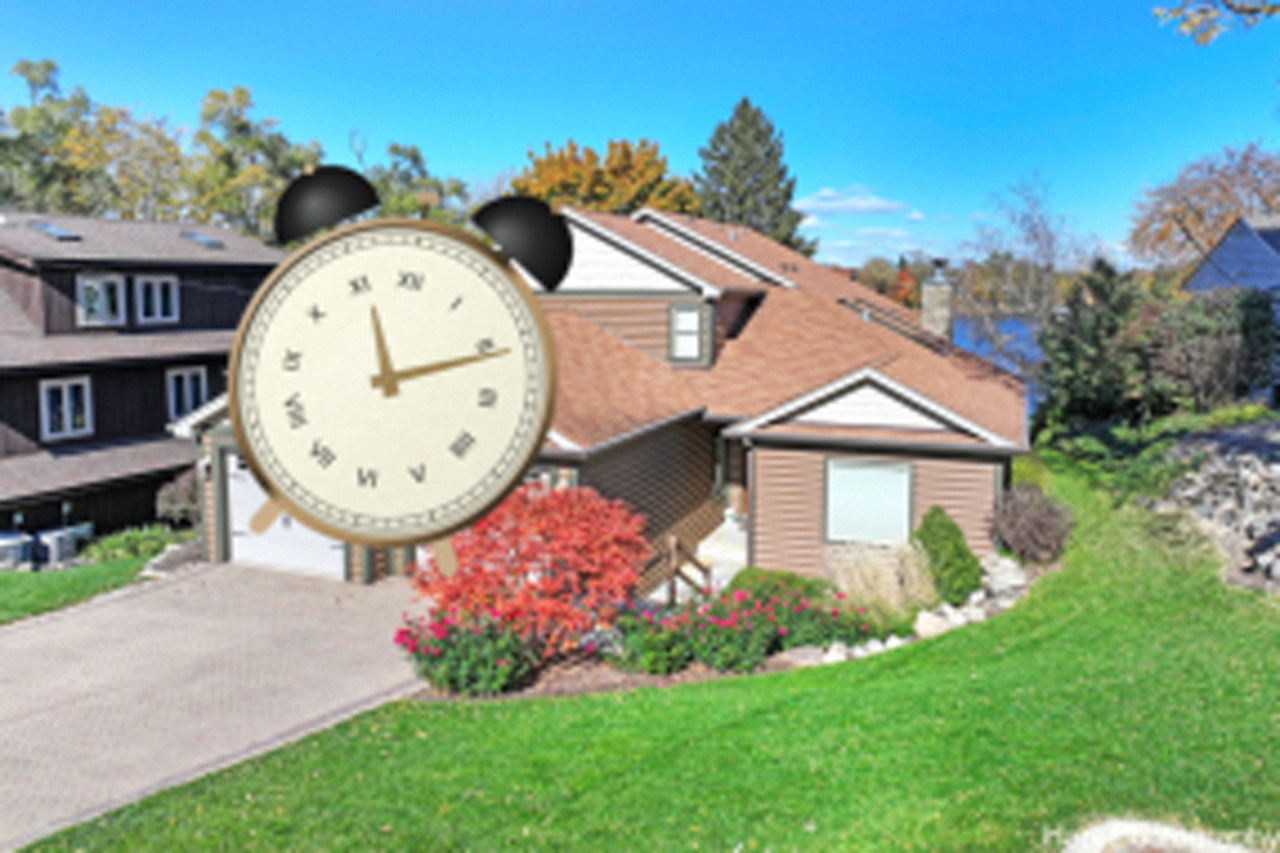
11:11
